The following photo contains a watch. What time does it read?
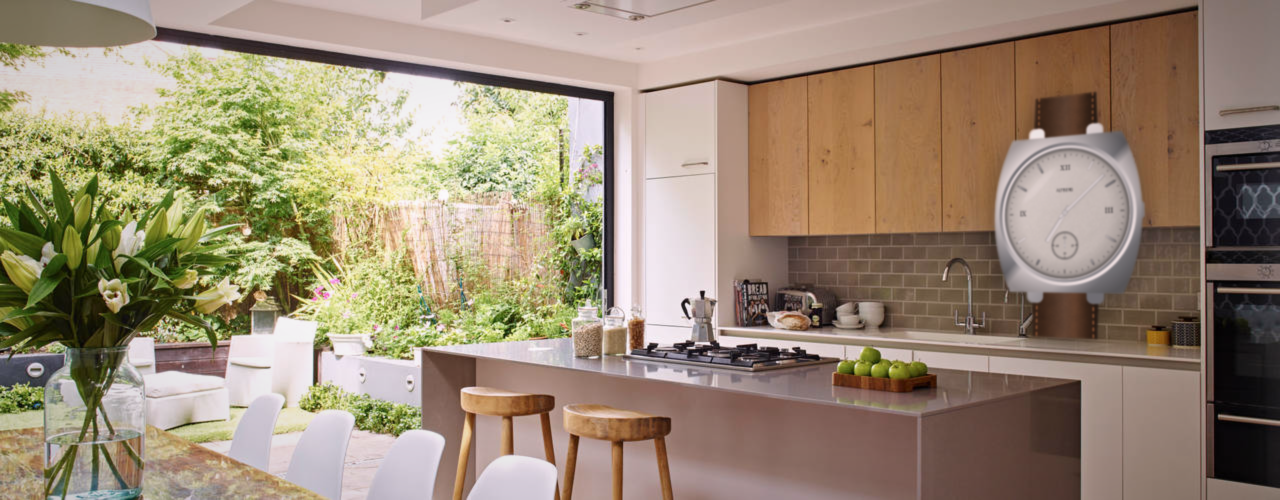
7:08
